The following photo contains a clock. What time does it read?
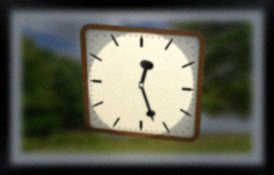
12:27
